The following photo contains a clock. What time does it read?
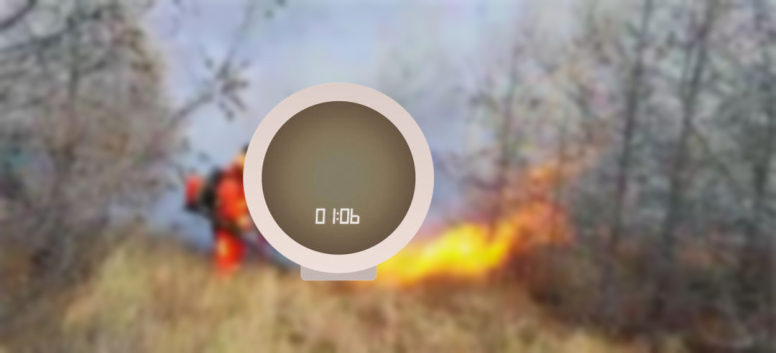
1:06
